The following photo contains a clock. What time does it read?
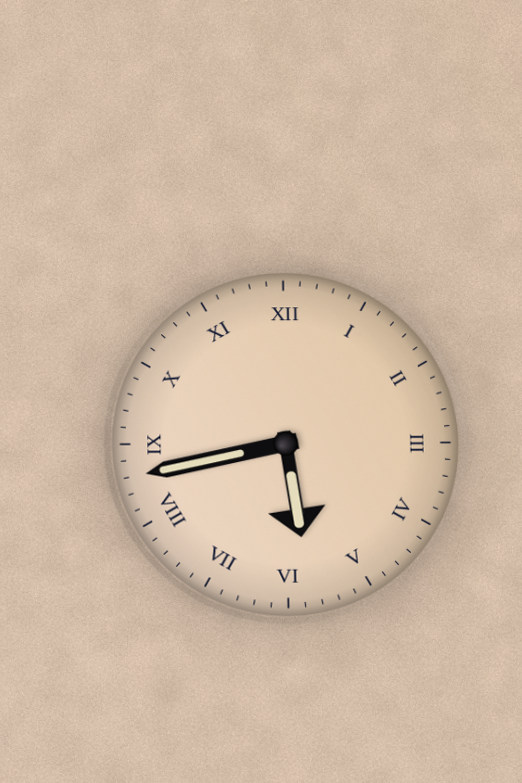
5:43
